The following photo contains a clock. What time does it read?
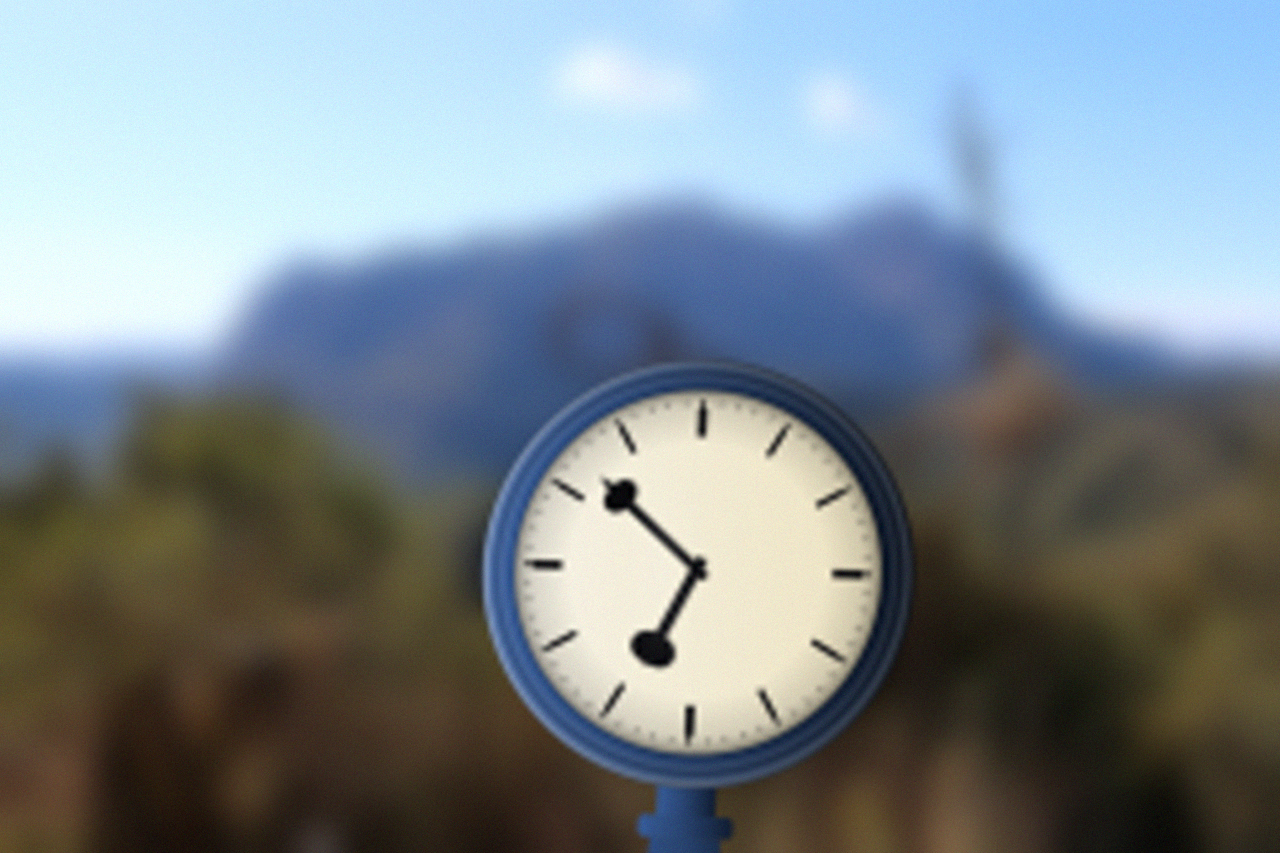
6:52
